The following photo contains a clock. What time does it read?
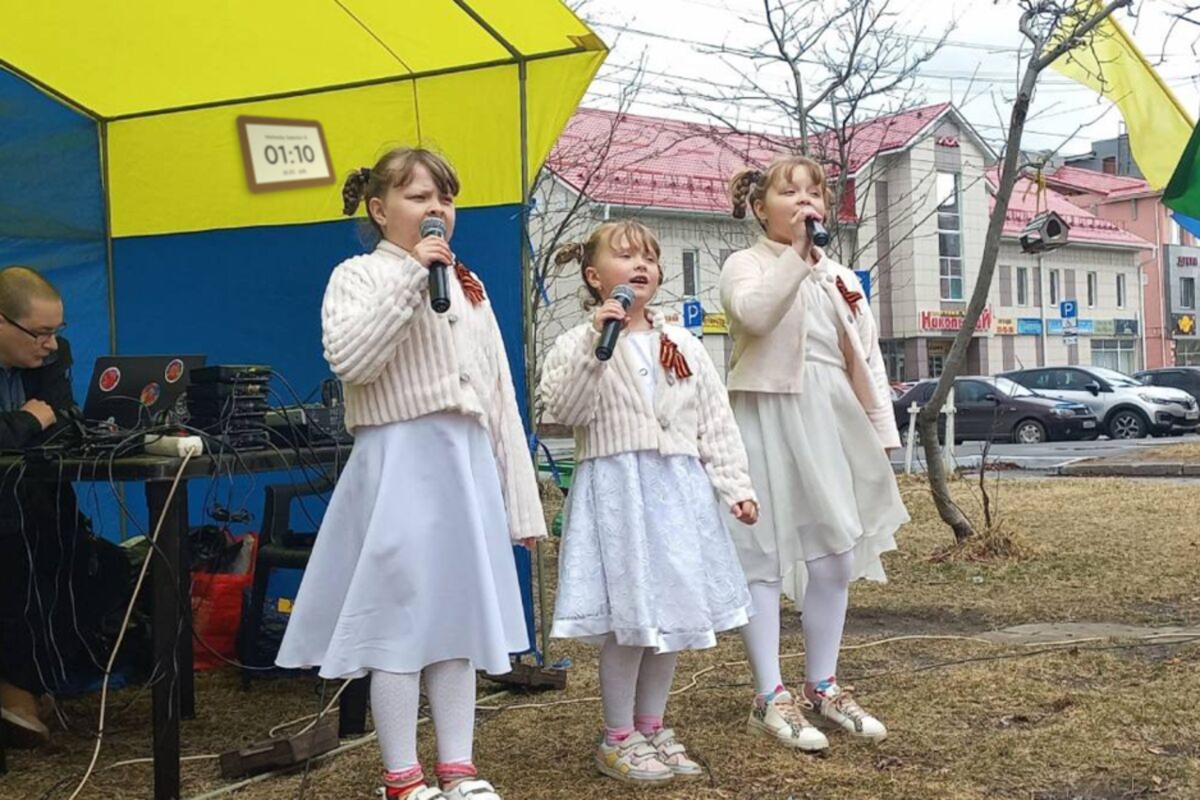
1:10
